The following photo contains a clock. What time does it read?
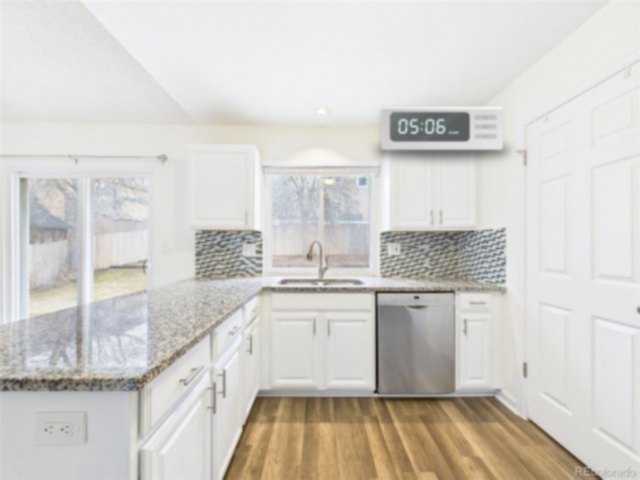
5:06
